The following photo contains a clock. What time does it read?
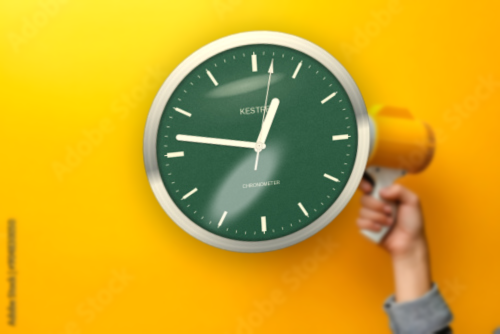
12:47:02
